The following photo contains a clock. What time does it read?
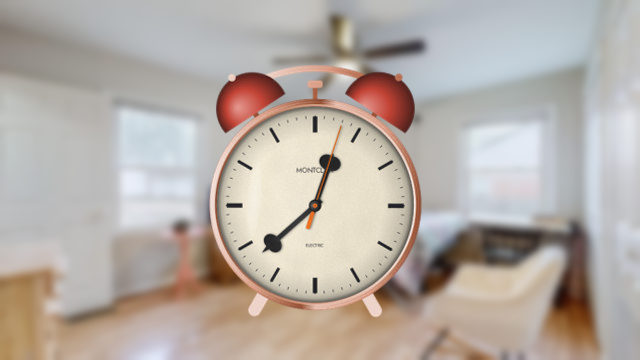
12:38:03
